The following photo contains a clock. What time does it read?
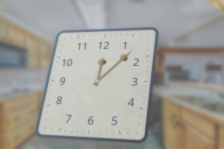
12:07
